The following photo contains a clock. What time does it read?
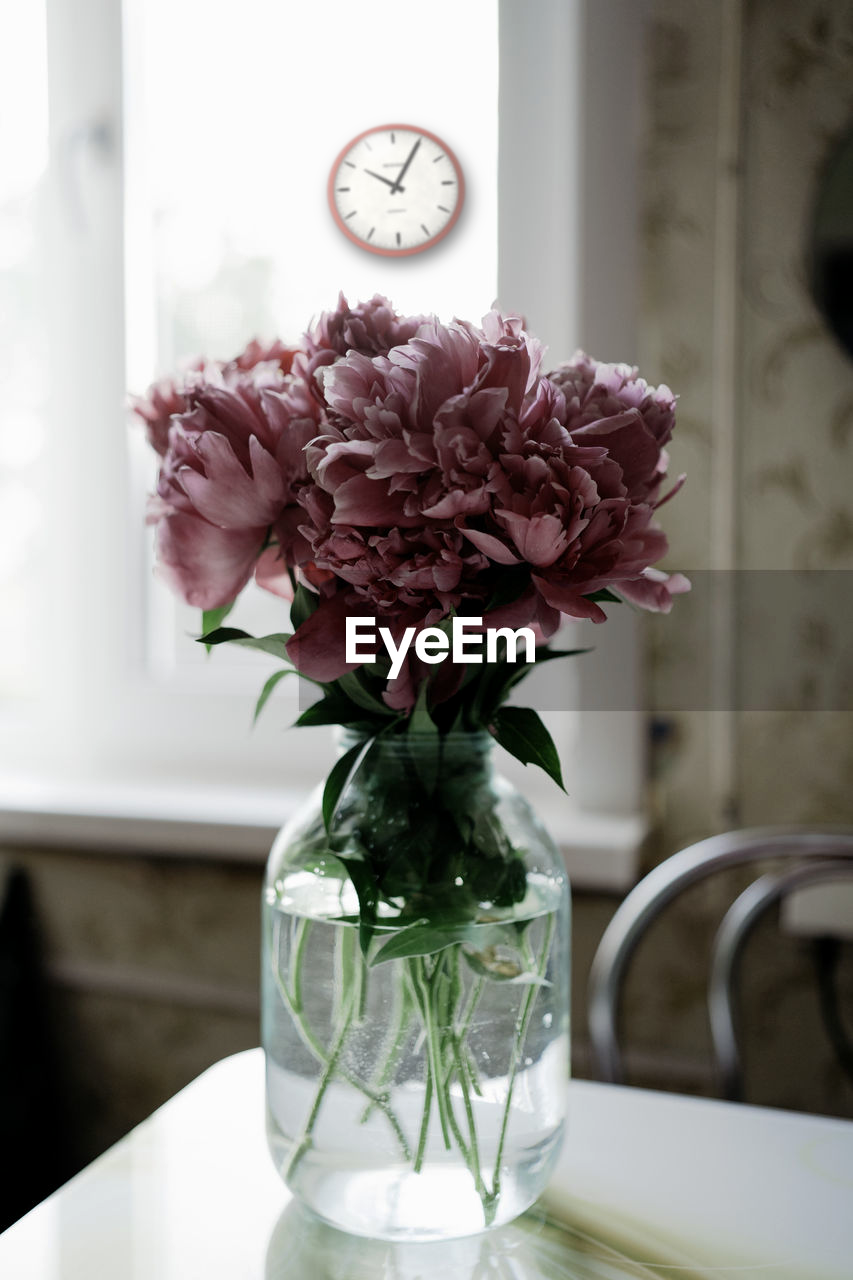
10:05
